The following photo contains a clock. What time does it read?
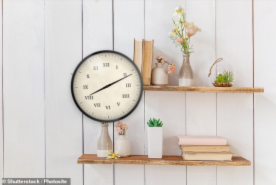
8:11
